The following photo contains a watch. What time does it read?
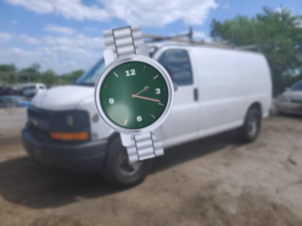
2:19
